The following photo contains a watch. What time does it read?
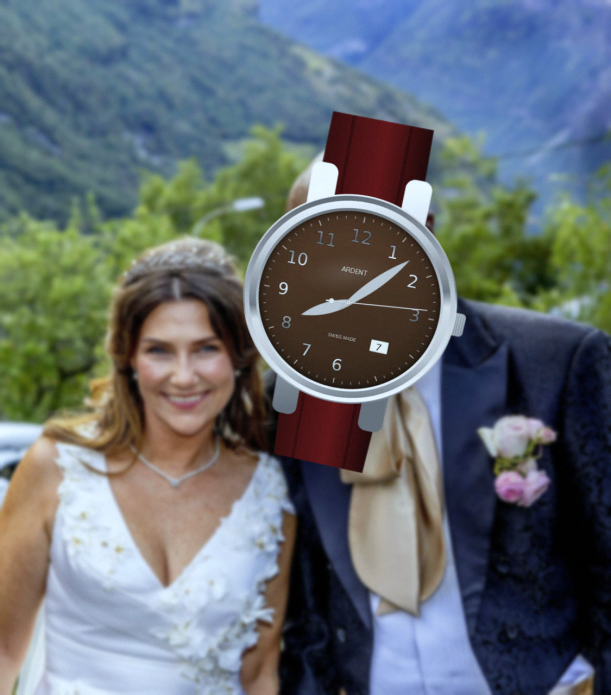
8:07:14
